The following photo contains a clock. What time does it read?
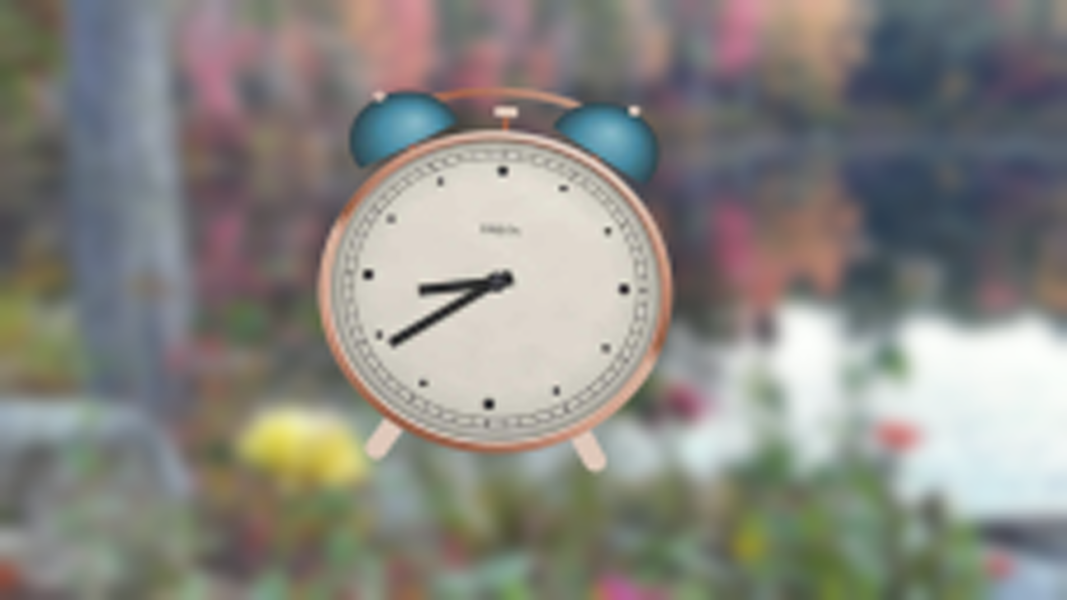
8:39
